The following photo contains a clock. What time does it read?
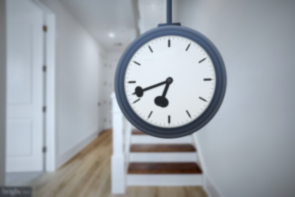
6:42
